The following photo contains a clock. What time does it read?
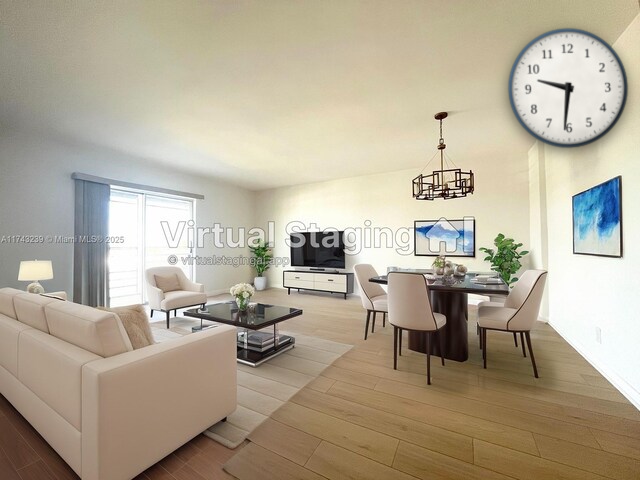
9:31
